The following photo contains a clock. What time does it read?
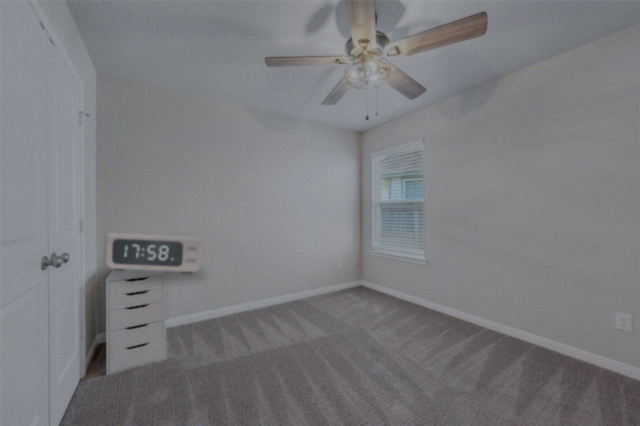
17:58
